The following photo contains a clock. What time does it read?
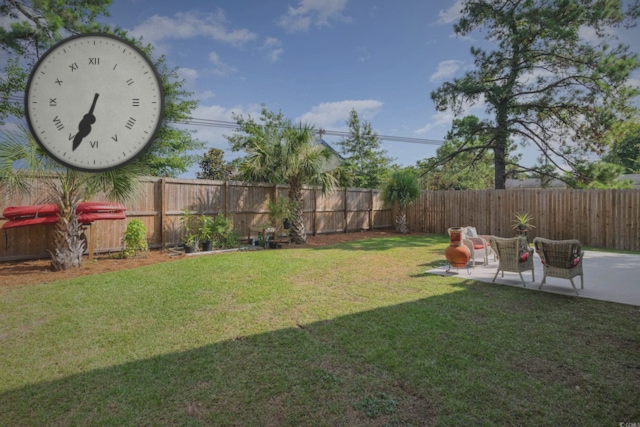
6:34
